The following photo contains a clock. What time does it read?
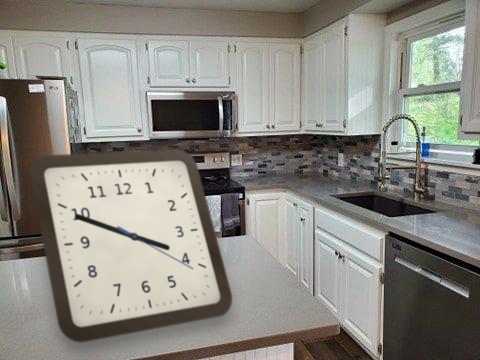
3:49:21
